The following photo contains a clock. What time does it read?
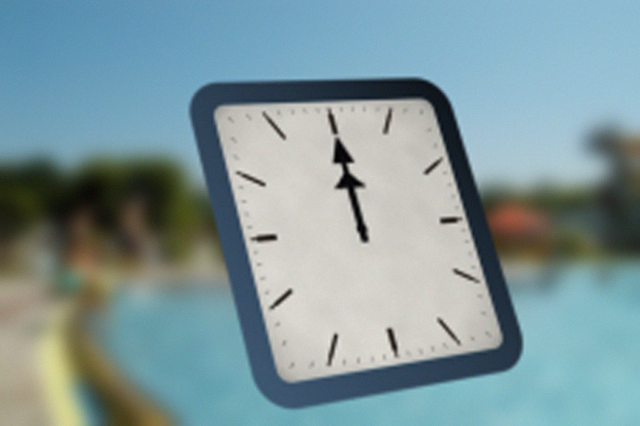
12:00
